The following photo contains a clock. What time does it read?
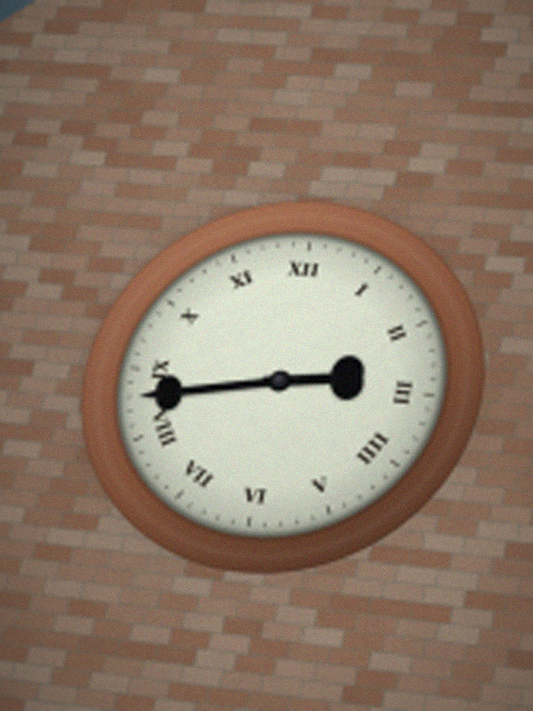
2:43
